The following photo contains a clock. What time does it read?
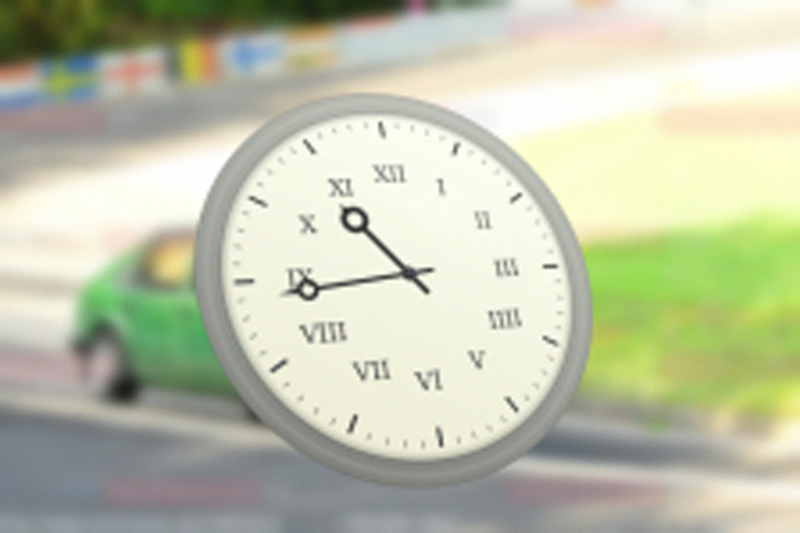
10:44
